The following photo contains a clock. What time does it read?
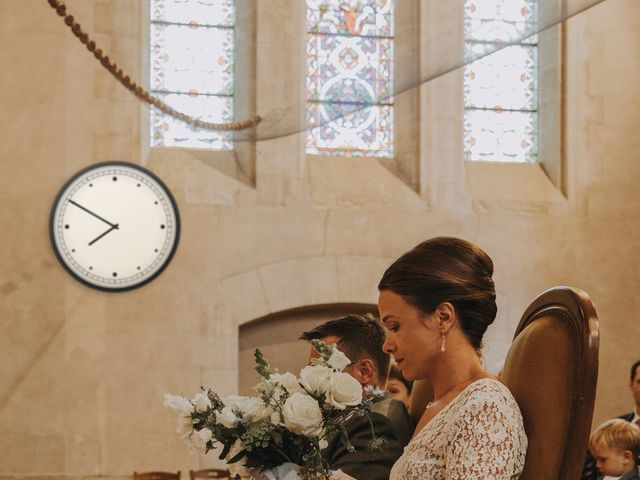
7:50
